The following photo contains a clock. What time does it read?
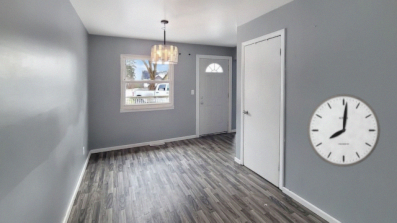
8:01
